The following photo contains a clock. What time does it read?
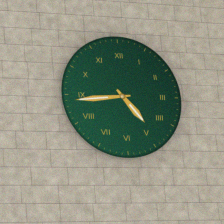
4:44
